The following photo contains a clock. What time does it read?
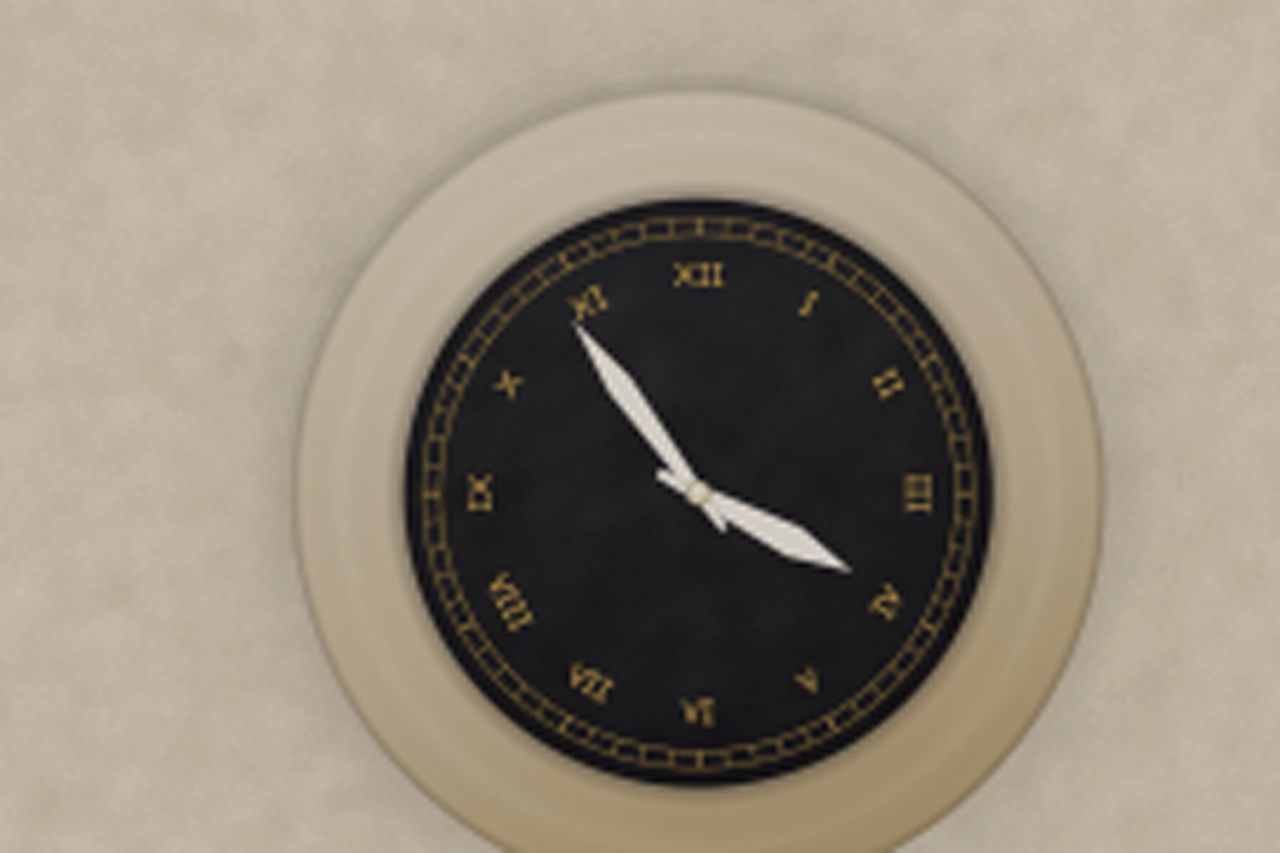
3:54
